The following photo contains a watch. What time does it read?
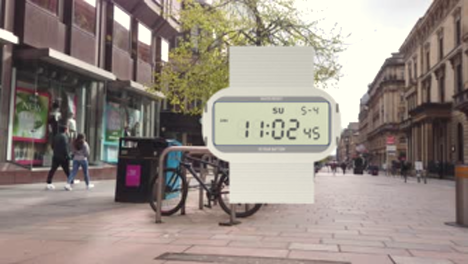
11:02:45
